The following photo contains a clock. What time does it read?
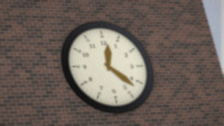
12:22
